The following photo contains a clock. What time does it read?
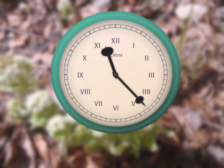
11:23
